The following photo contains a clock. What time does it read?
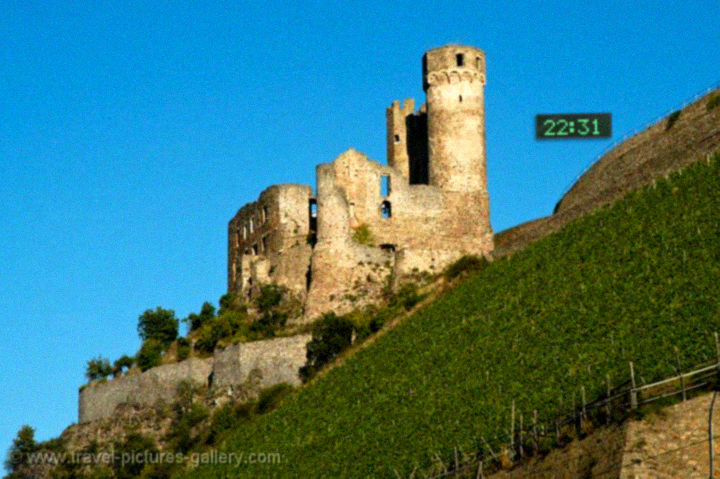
22:31
